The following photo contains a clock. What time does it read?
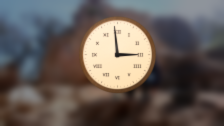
2:59
